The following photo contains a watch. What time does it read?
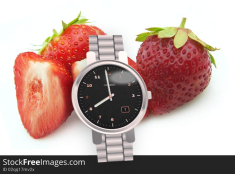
7:59
